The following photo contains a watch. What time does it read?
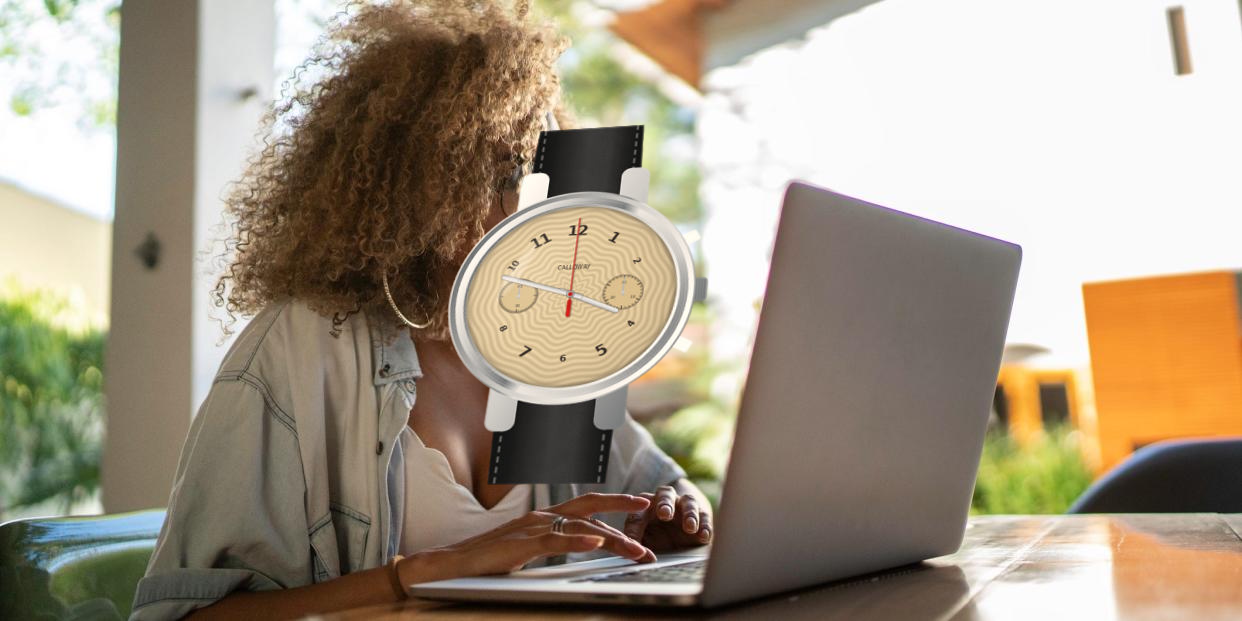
3:48
